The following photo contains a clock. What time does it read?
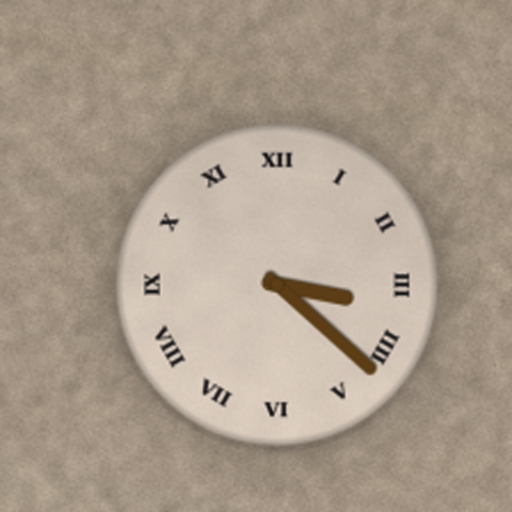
3:22
